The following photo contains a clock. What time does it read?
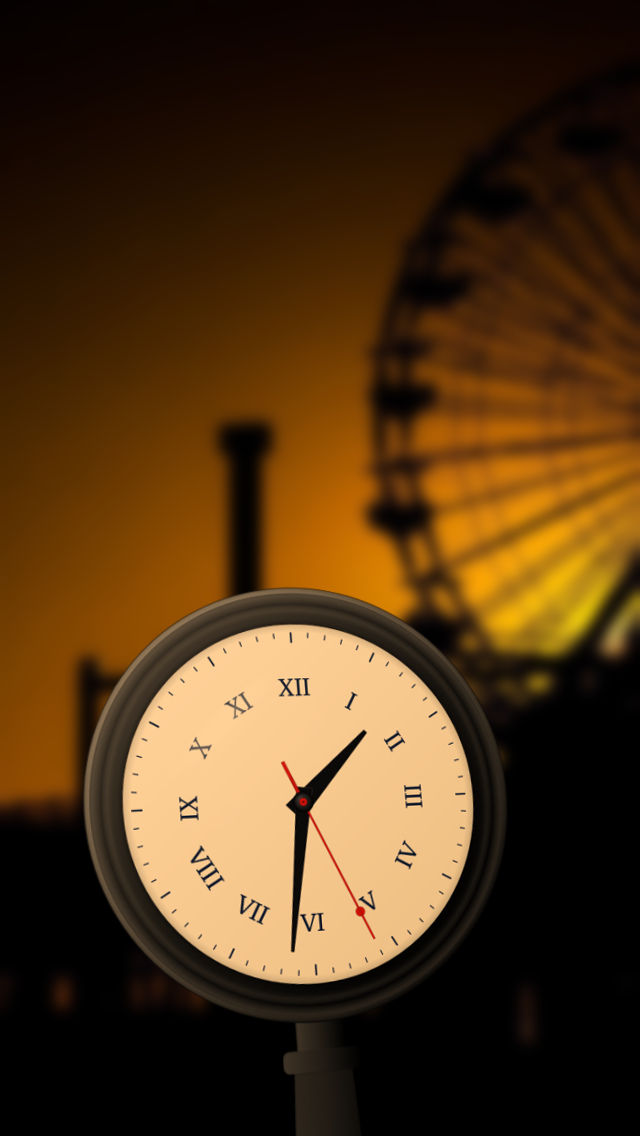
1:31:26
